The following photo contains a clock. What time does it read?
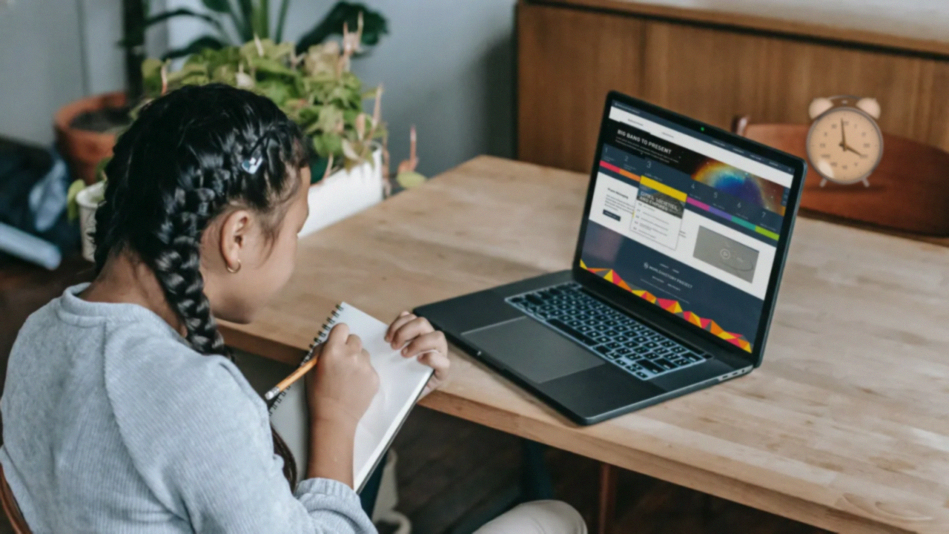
3:59
